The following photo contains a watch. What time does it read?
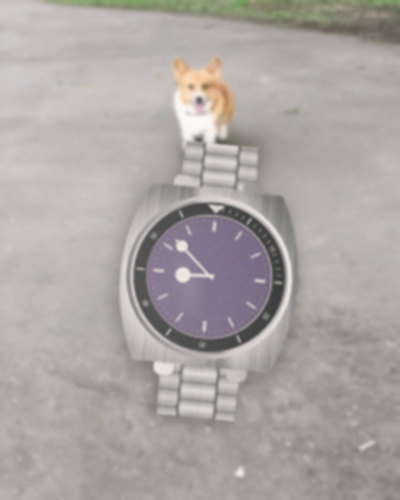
8:52
